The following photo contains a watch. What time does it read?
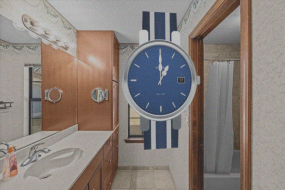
1:00
